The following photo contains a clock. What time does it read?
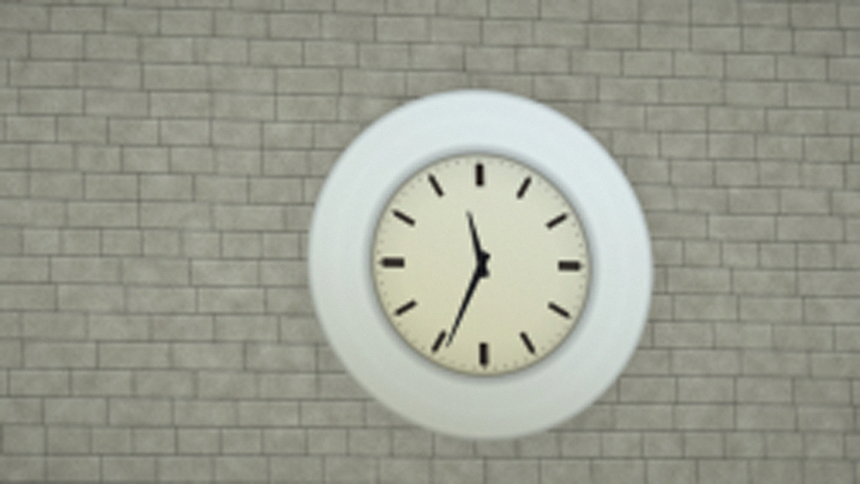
11:34
